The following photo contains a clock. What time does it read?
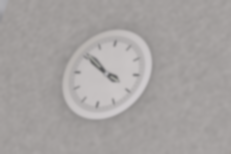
3:51
